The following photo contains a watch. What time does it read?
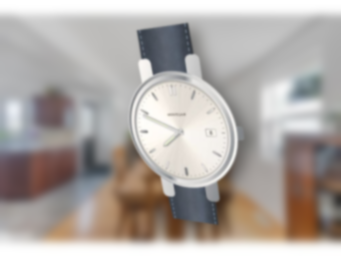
7:49
